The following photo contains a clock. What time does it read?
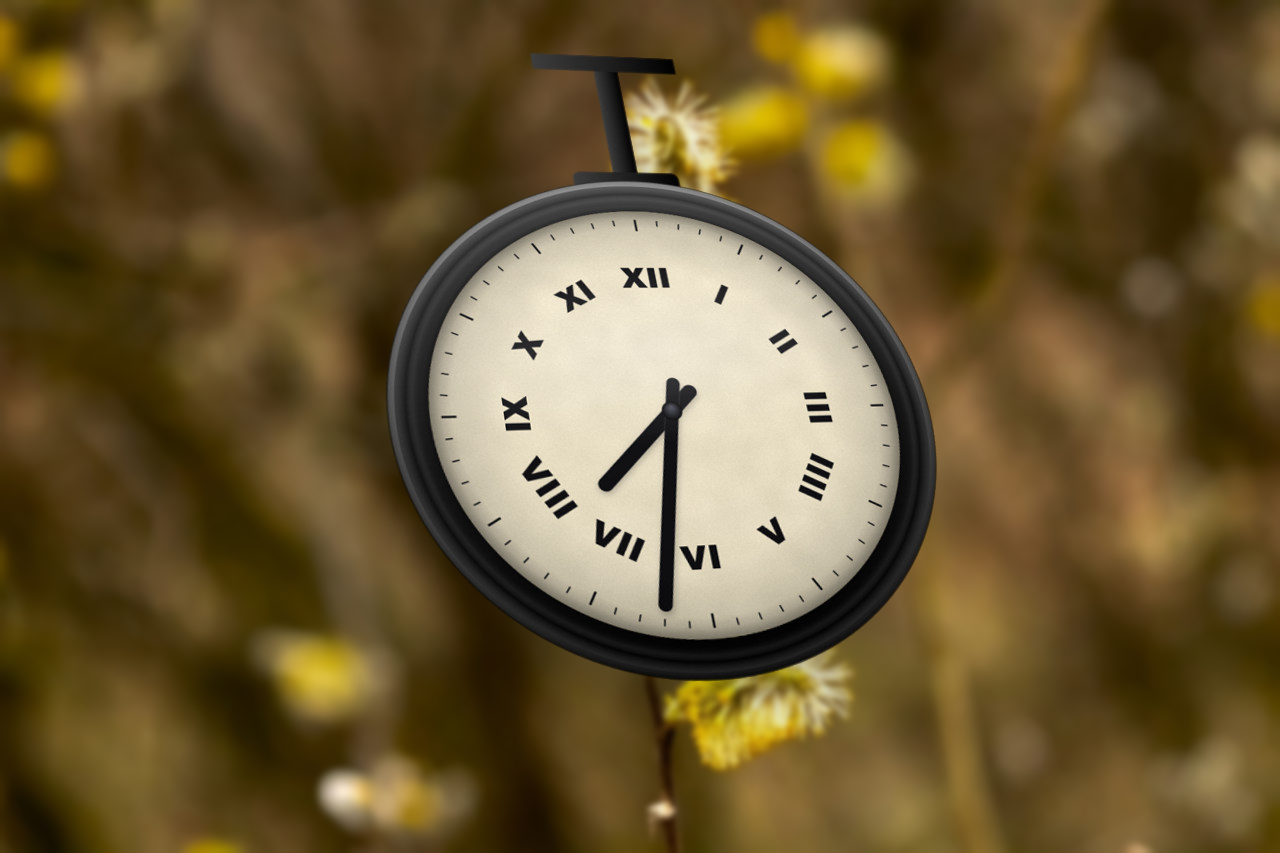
7:32
